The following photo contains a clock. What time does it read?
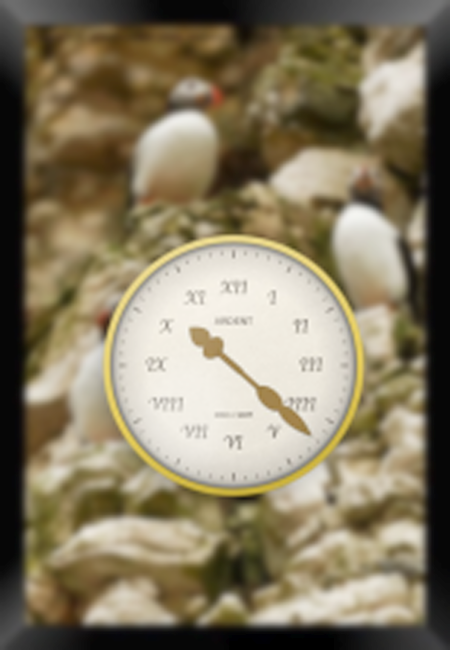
10:22
